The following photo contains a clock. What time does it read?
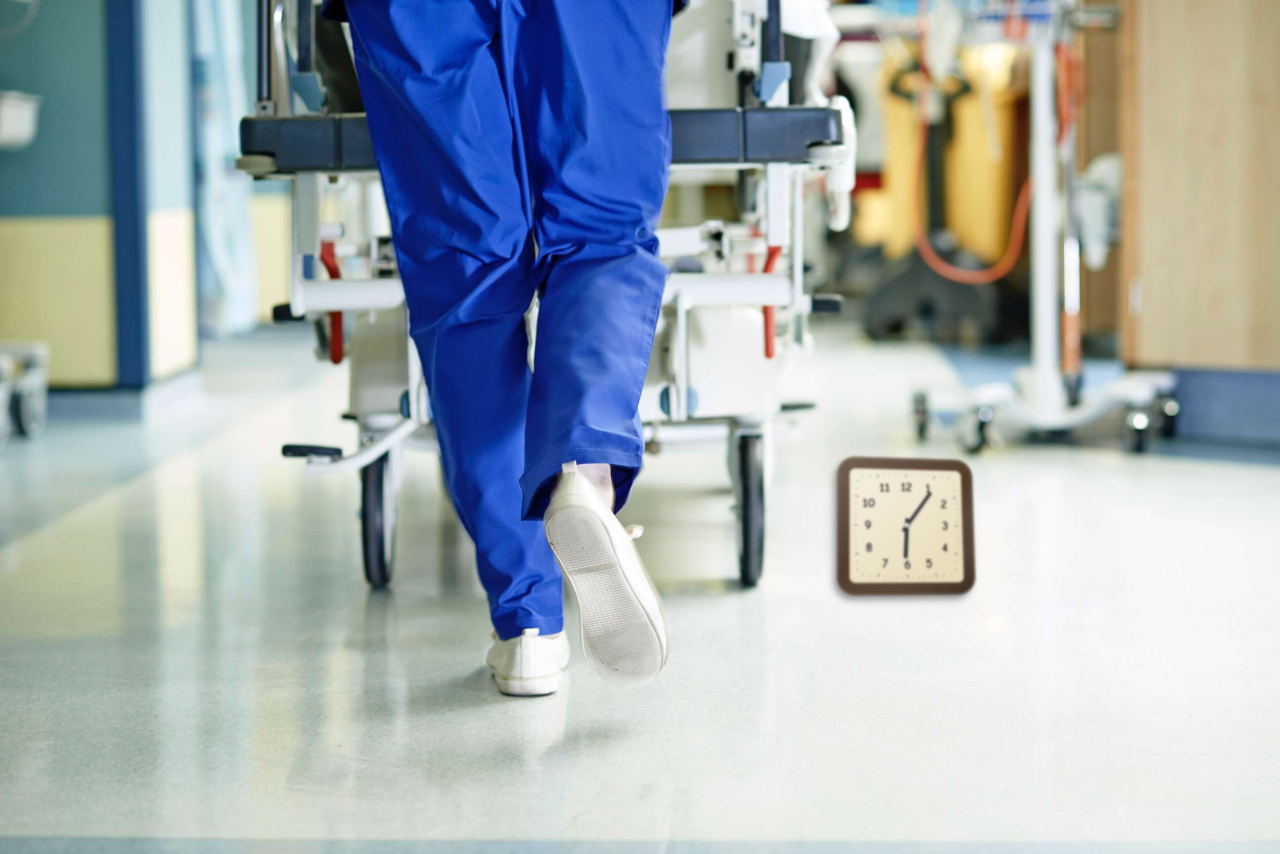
6:06
